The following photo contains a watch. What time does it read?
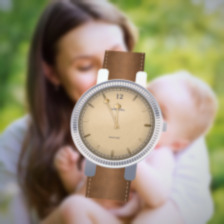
11:55
